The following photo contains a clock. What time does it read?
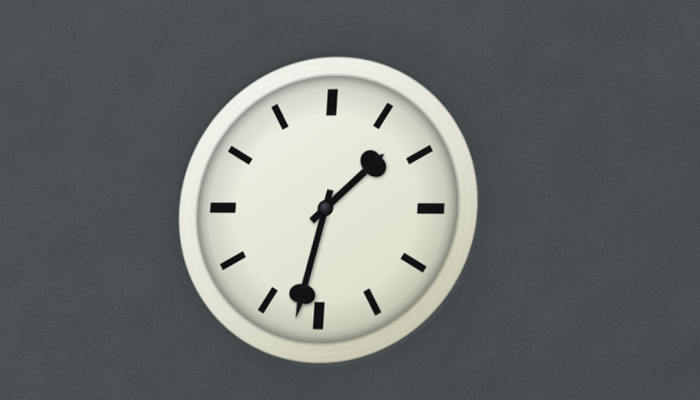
1:32
